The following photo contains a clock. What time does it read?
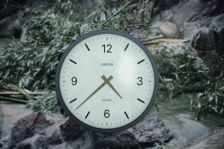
4:38
